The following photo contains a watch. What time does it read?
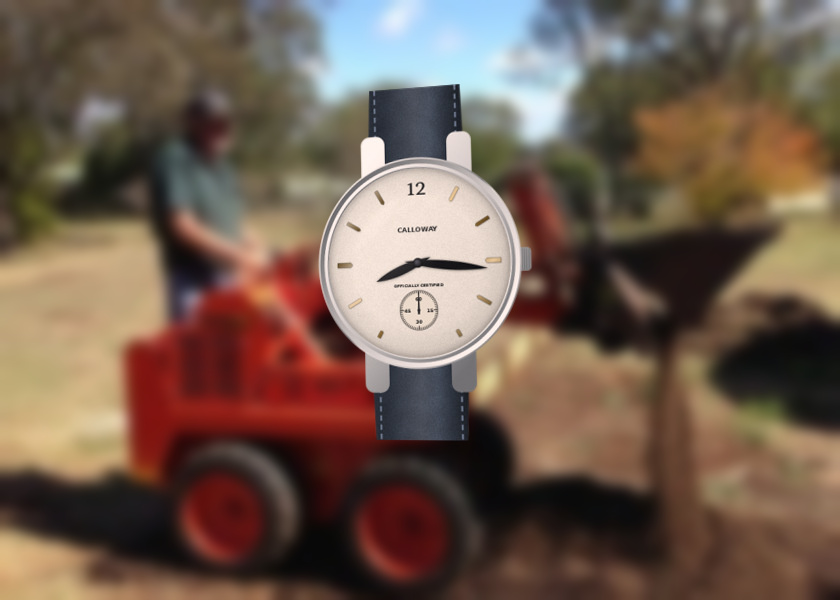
8:16
